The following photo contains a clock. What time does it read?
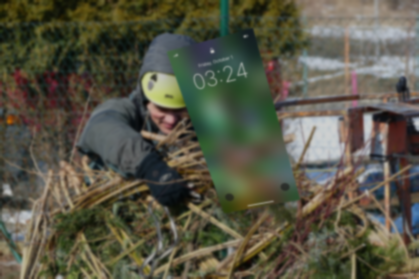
3:24
